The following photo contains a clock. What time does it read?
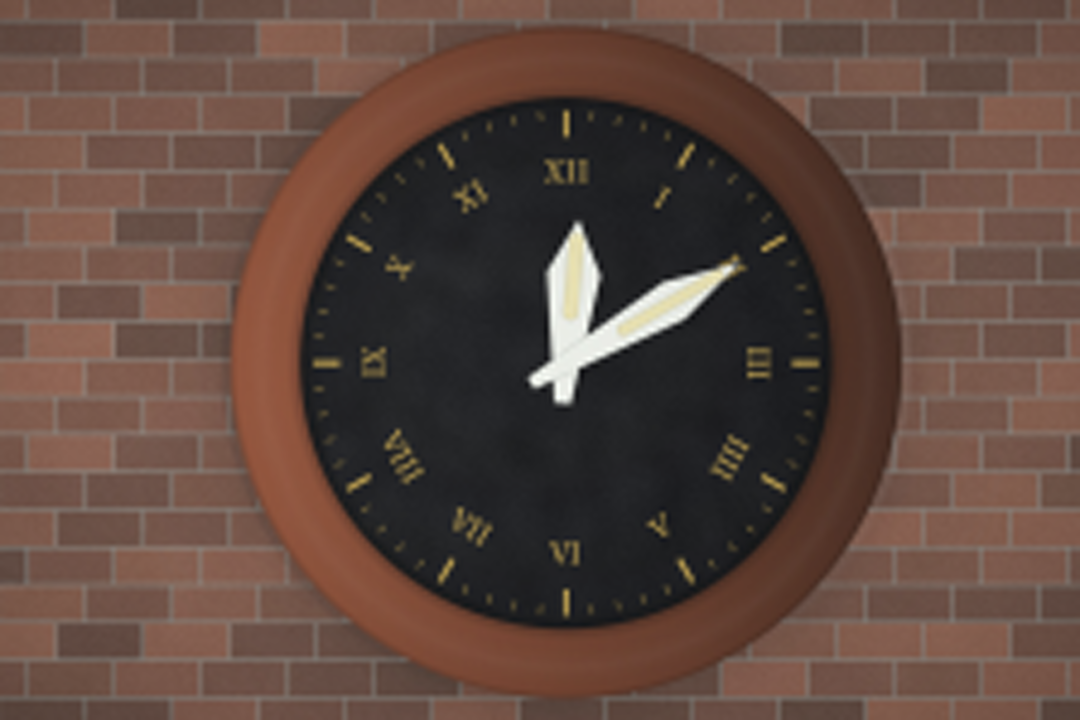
12:10
